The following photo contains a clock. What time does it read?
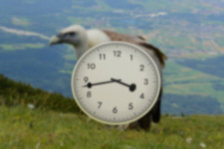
3:43
